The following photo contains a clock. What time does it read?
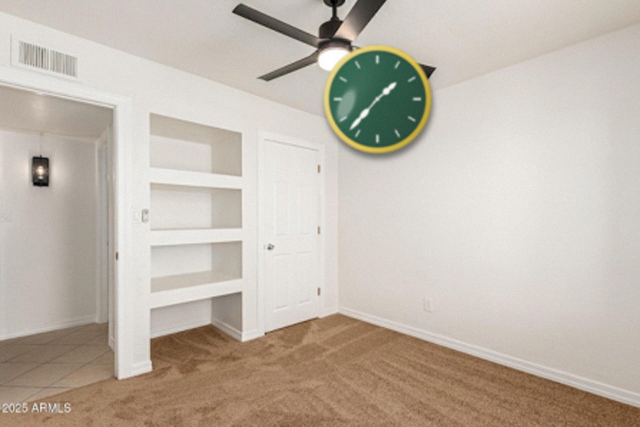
1:37
